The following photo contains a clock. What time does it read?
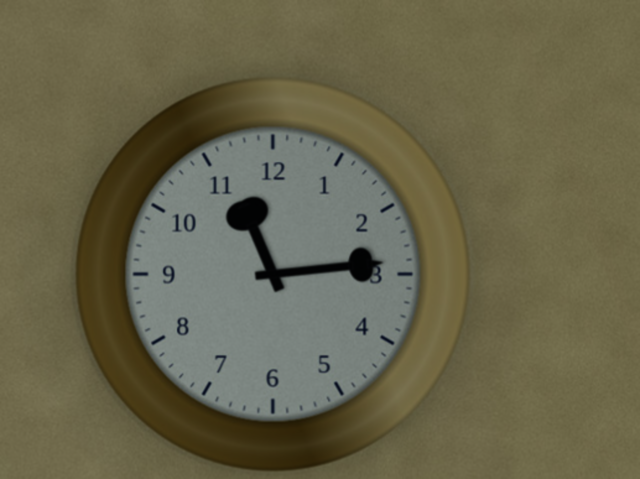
11:14
